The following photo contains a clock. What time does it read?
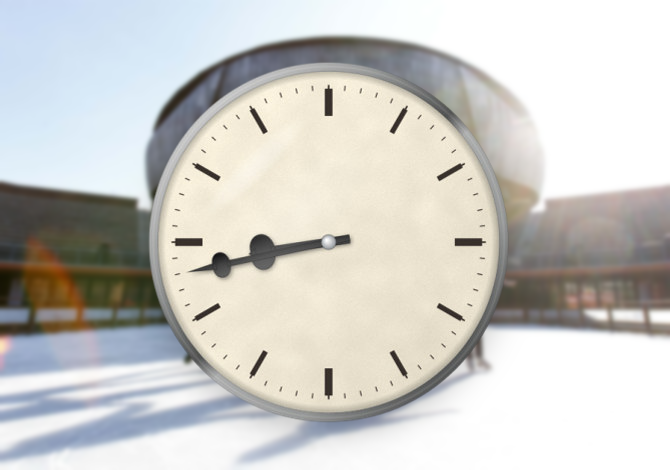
8:43
